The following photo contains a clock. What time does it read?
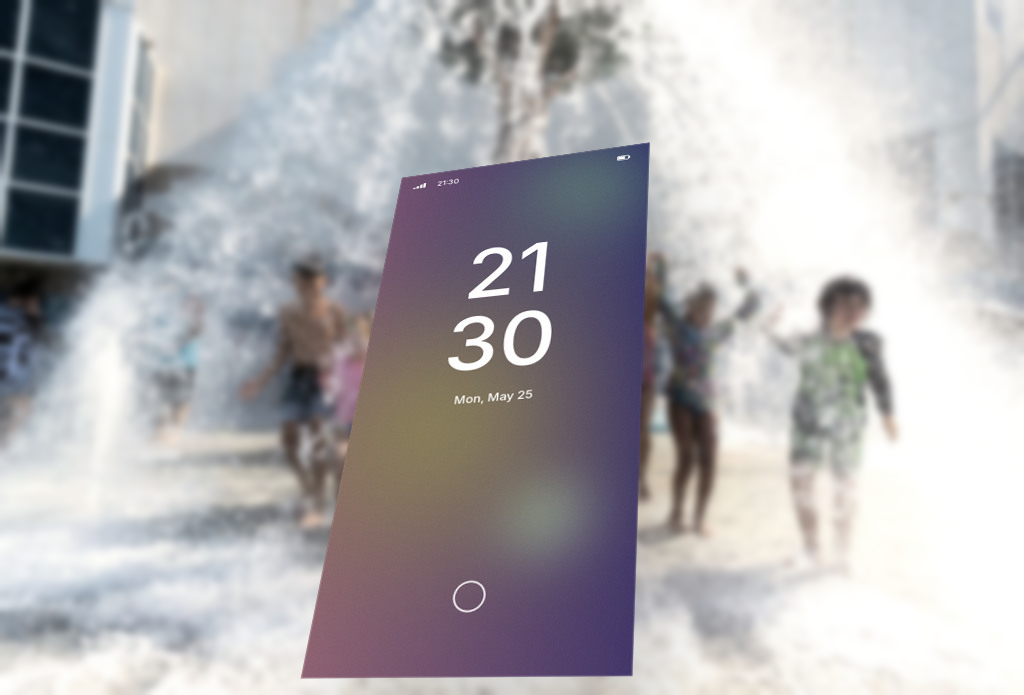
21:30
